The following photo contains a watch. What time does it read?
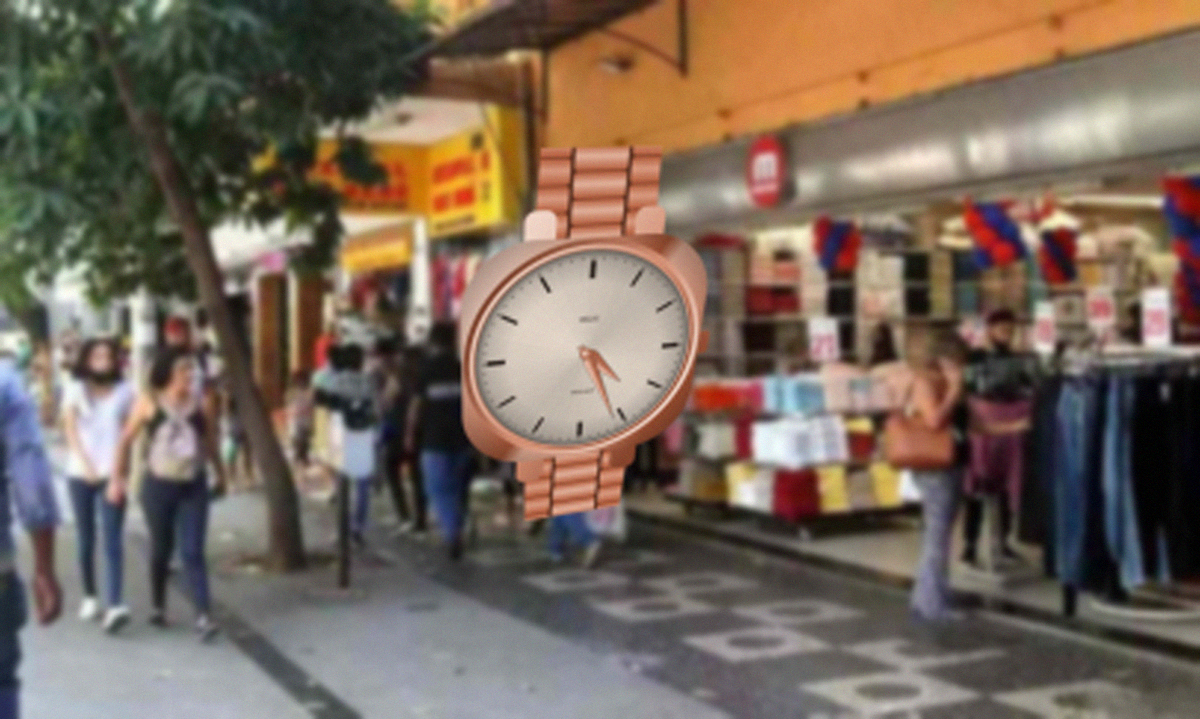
4:26
